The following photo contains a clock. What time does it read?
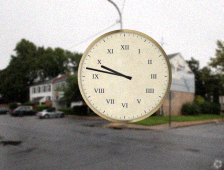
9:47
